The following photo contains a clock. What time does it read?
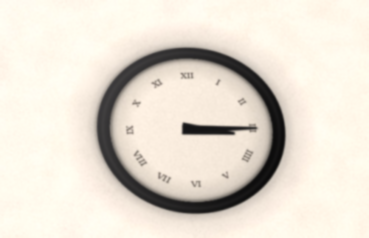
3:15
